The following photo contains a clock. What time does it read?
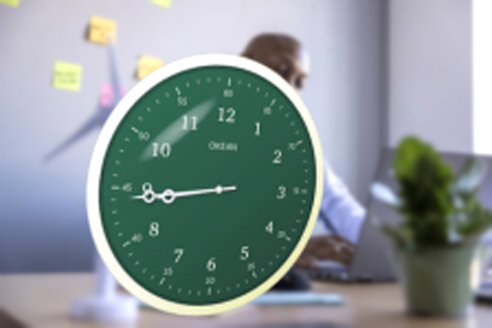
8:44
